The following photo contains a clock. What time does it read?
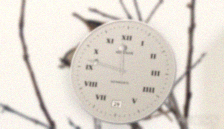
11:47
